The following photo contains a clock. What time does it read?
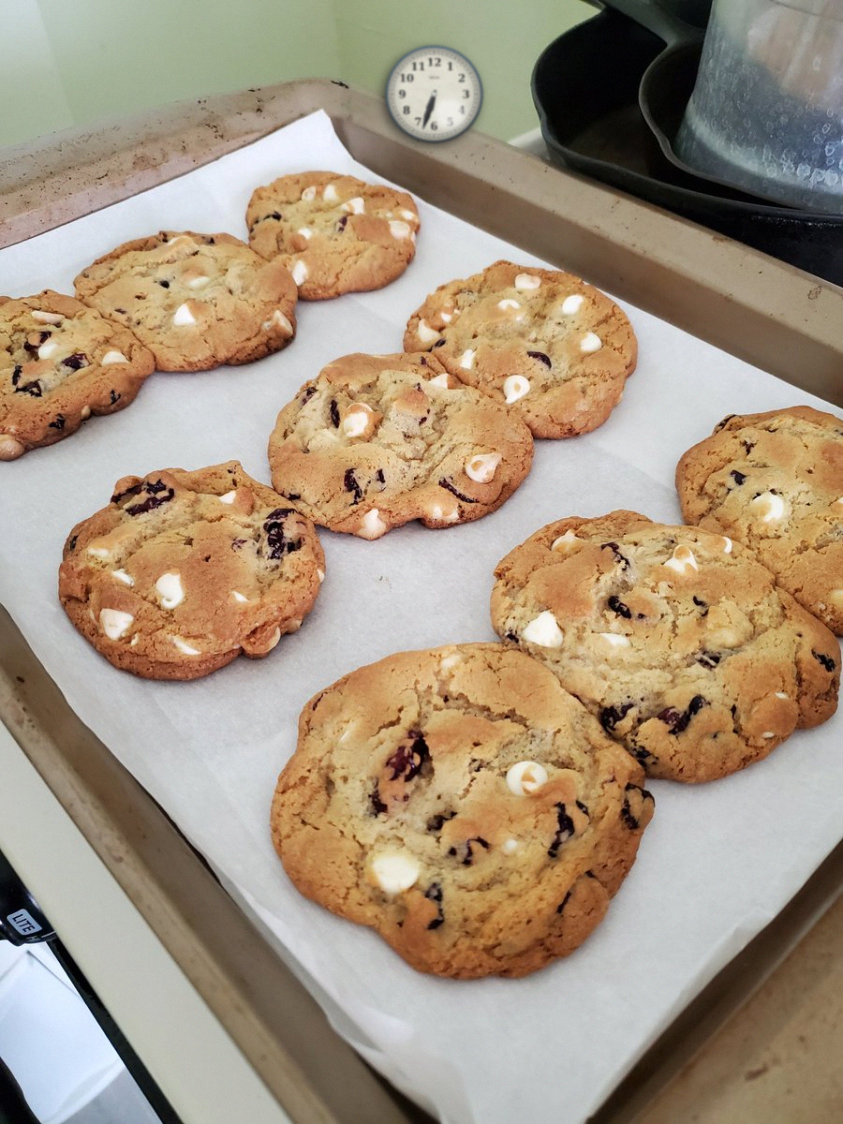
6:33
